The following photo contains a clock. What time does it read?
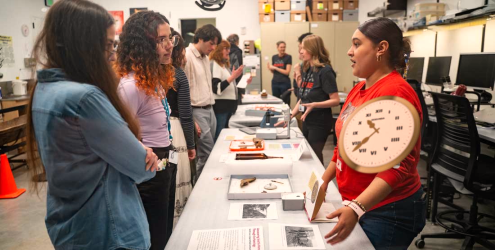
10:38
